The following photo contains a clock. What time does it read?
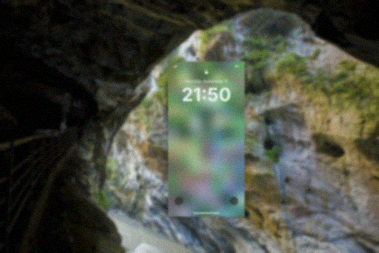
21:50
